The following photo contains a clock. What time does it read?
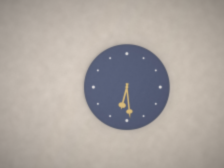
6:29
